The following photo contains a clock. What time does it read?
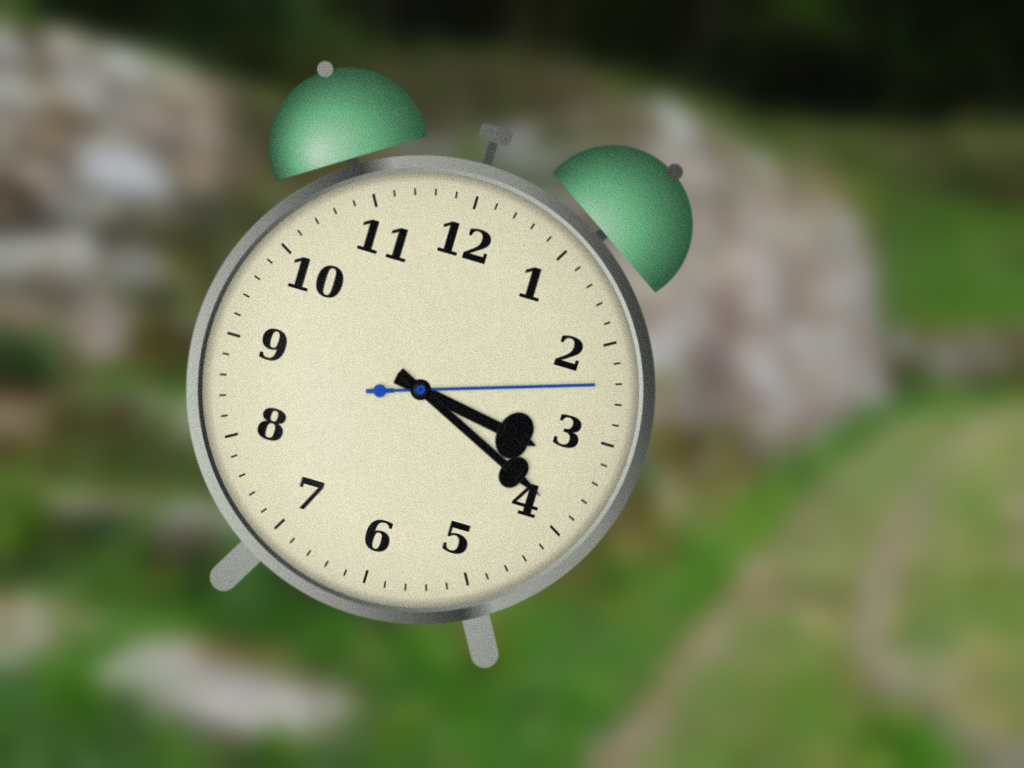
3:19:12
